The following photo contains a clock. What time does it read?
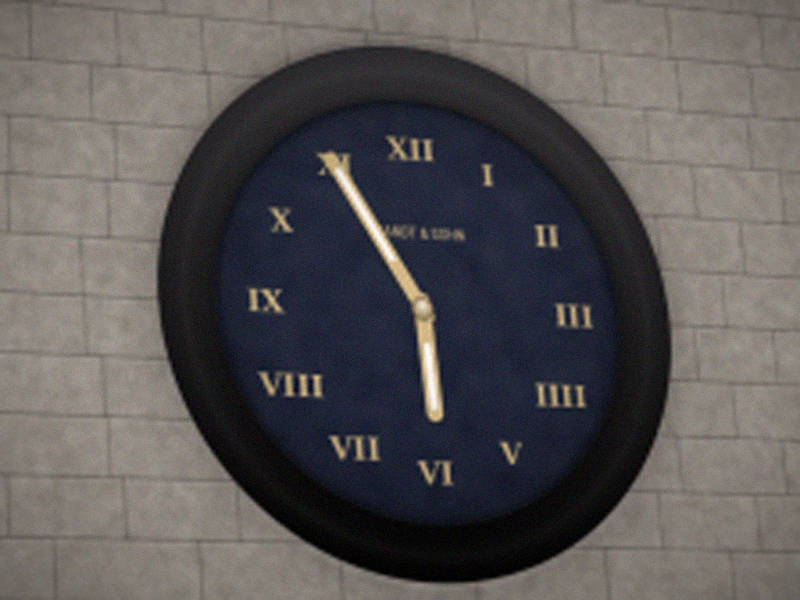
5:55
